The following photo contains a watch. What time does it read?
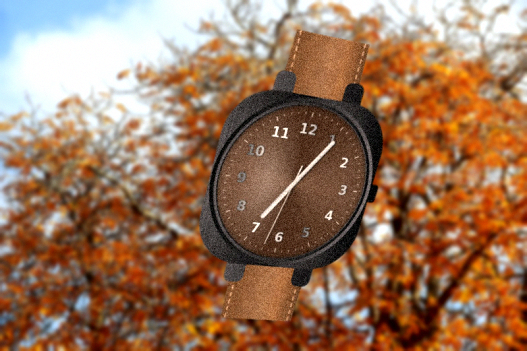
7:05:32
